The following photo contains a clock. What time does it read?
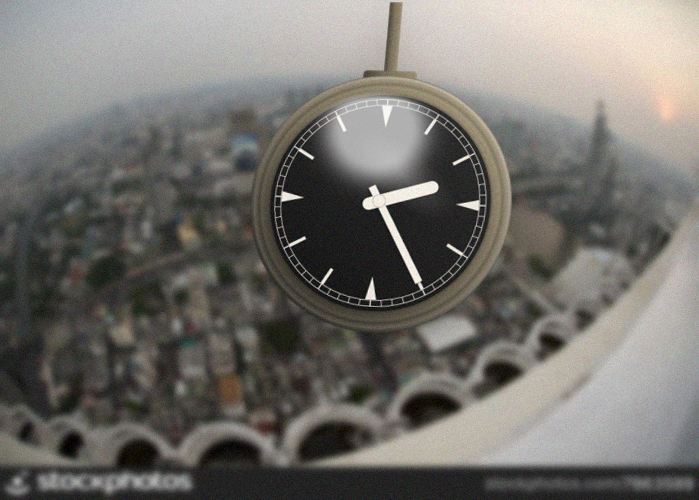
2:25
